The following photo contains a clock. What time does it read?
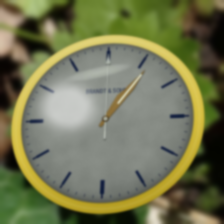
1:06:00
